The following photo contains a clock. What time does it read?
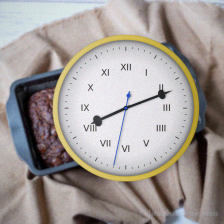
8:11:32
